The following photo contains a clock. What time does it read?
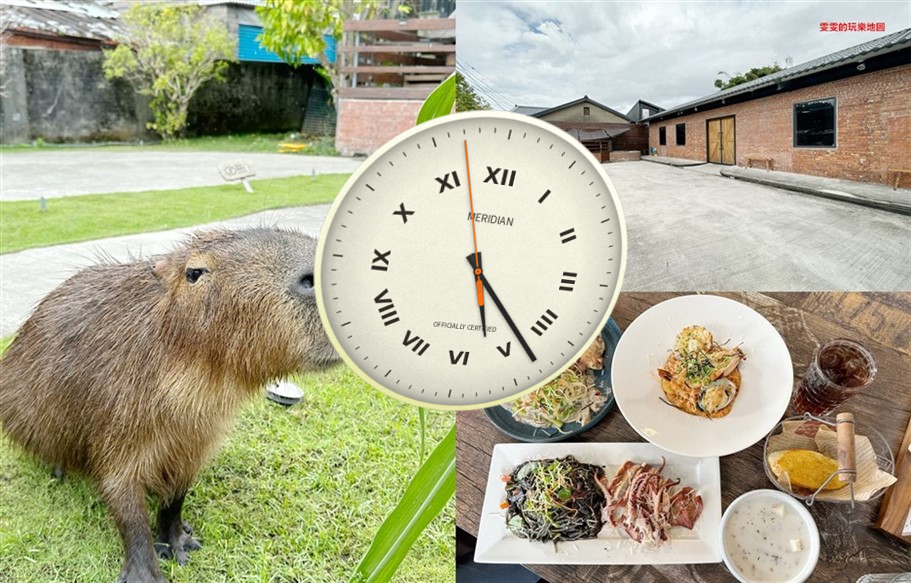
5:22:57
